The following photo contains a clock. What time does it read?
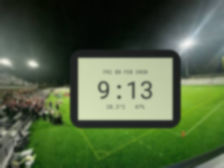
9:13
